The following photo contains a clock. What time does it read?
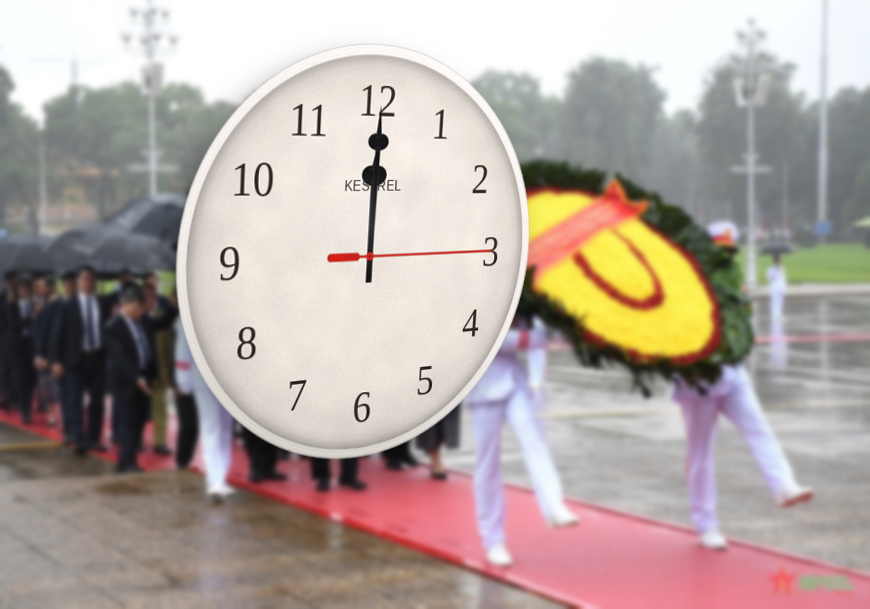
12:00:15
